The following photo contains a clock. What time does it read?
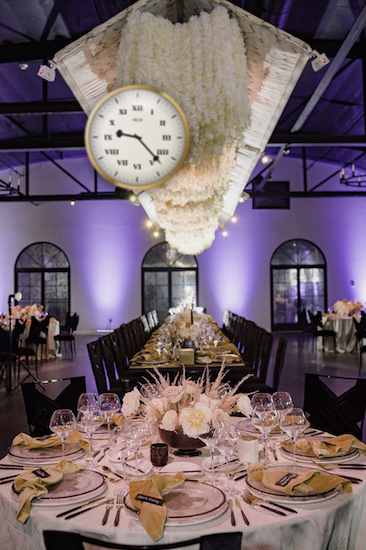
9:23
